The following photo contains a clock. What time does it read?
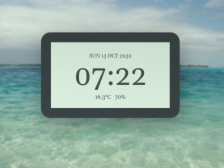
7:22
